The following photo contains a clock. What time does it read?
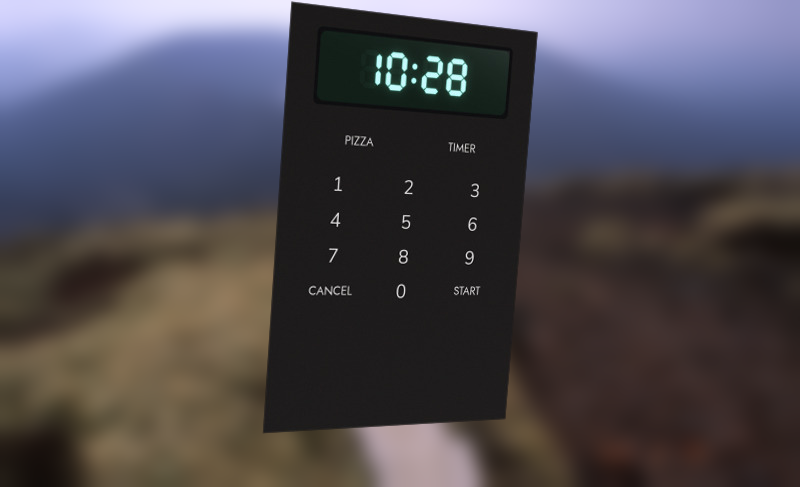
10:28
